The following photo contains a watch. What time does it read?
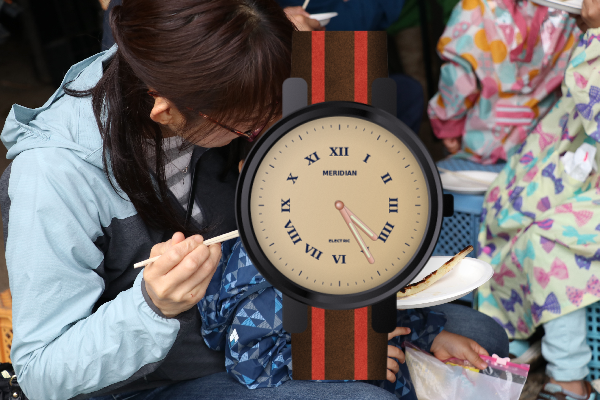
4:25
